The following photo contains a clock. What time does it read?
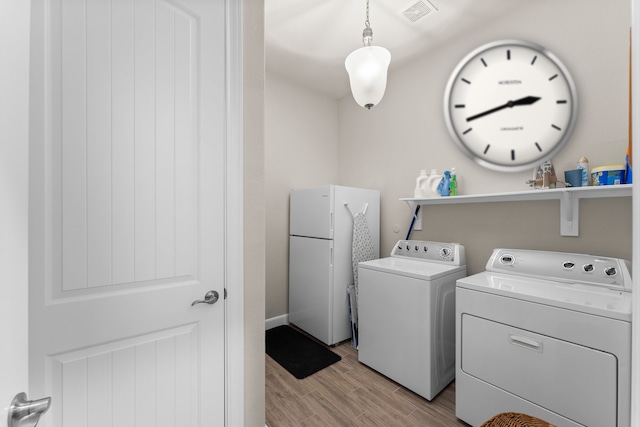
2:42
